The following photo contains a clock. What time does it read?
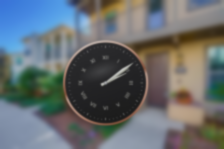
2:09
